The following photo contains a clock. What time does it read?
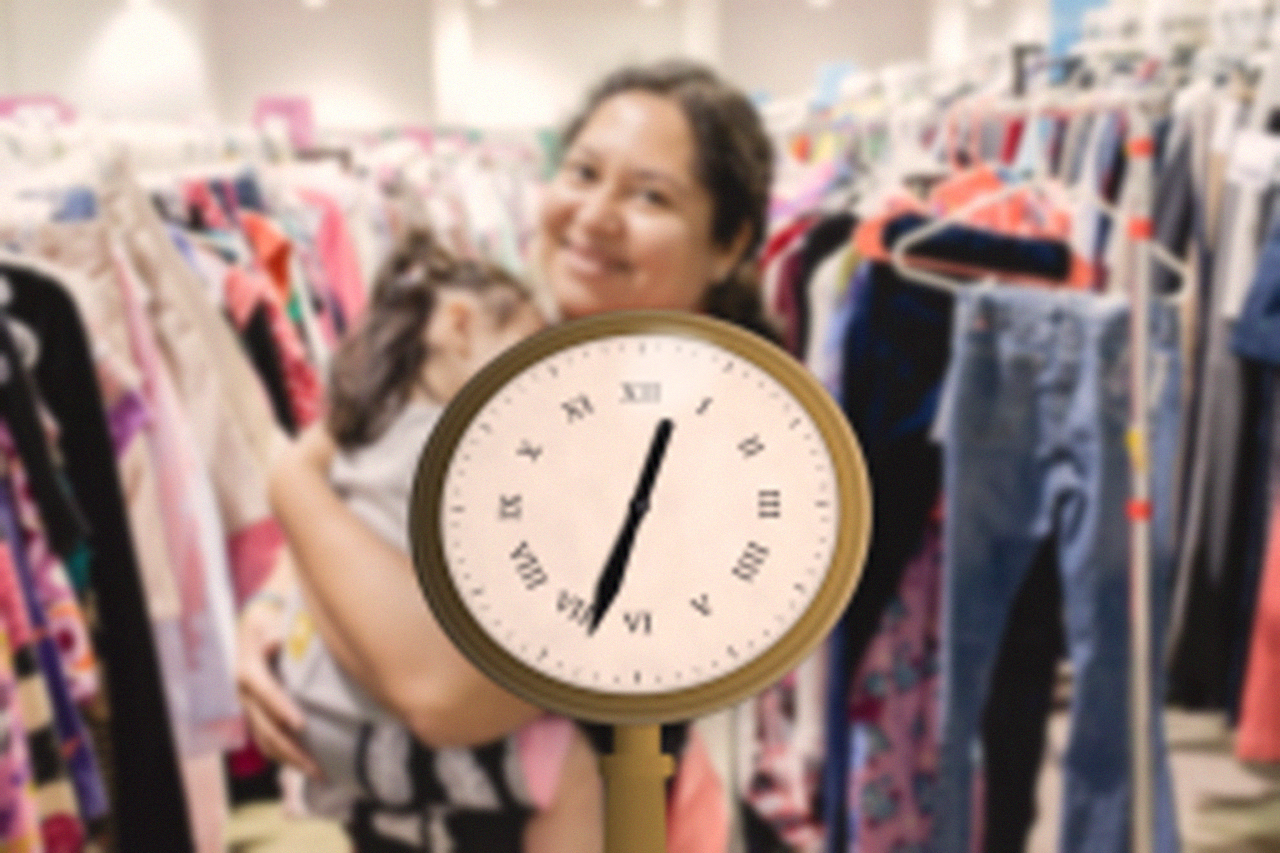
12:33
